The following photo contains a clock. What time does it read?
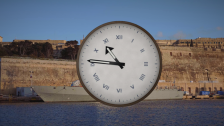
10:46
